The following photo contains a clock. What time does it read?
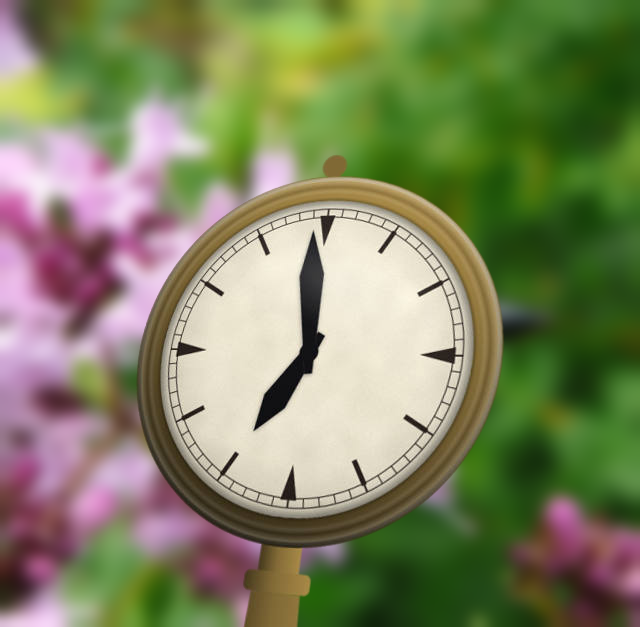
6:59
